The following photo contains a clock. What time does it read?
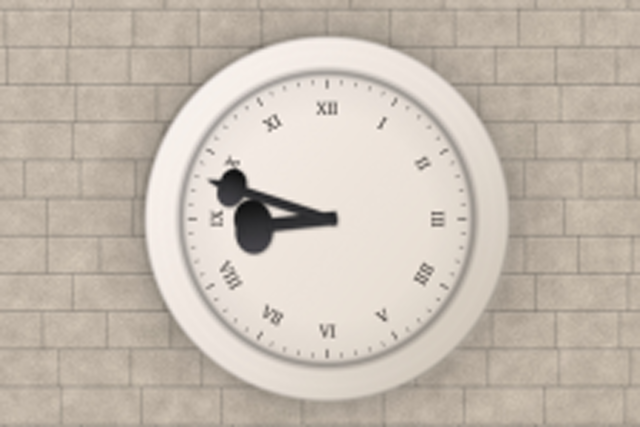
8:48
